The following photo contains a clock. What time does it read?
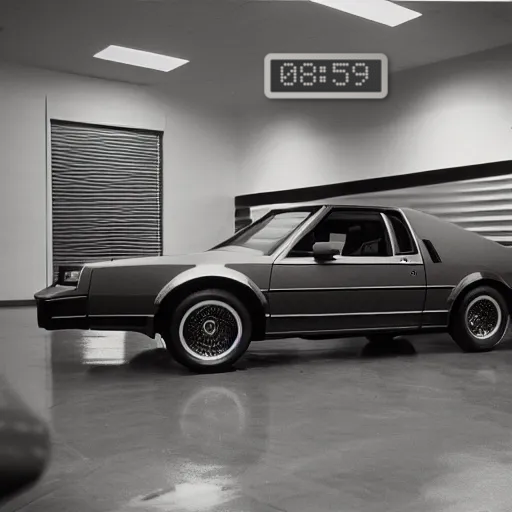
8:59
